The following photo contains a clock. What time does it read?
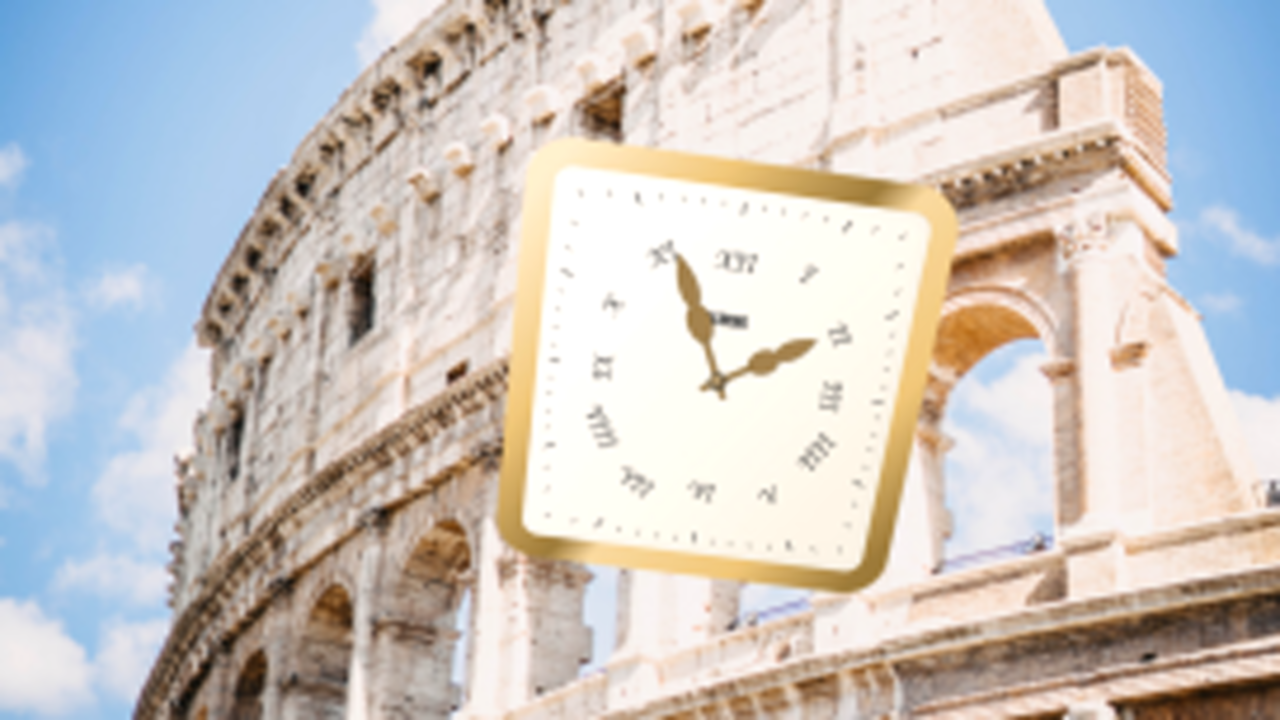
1:56
